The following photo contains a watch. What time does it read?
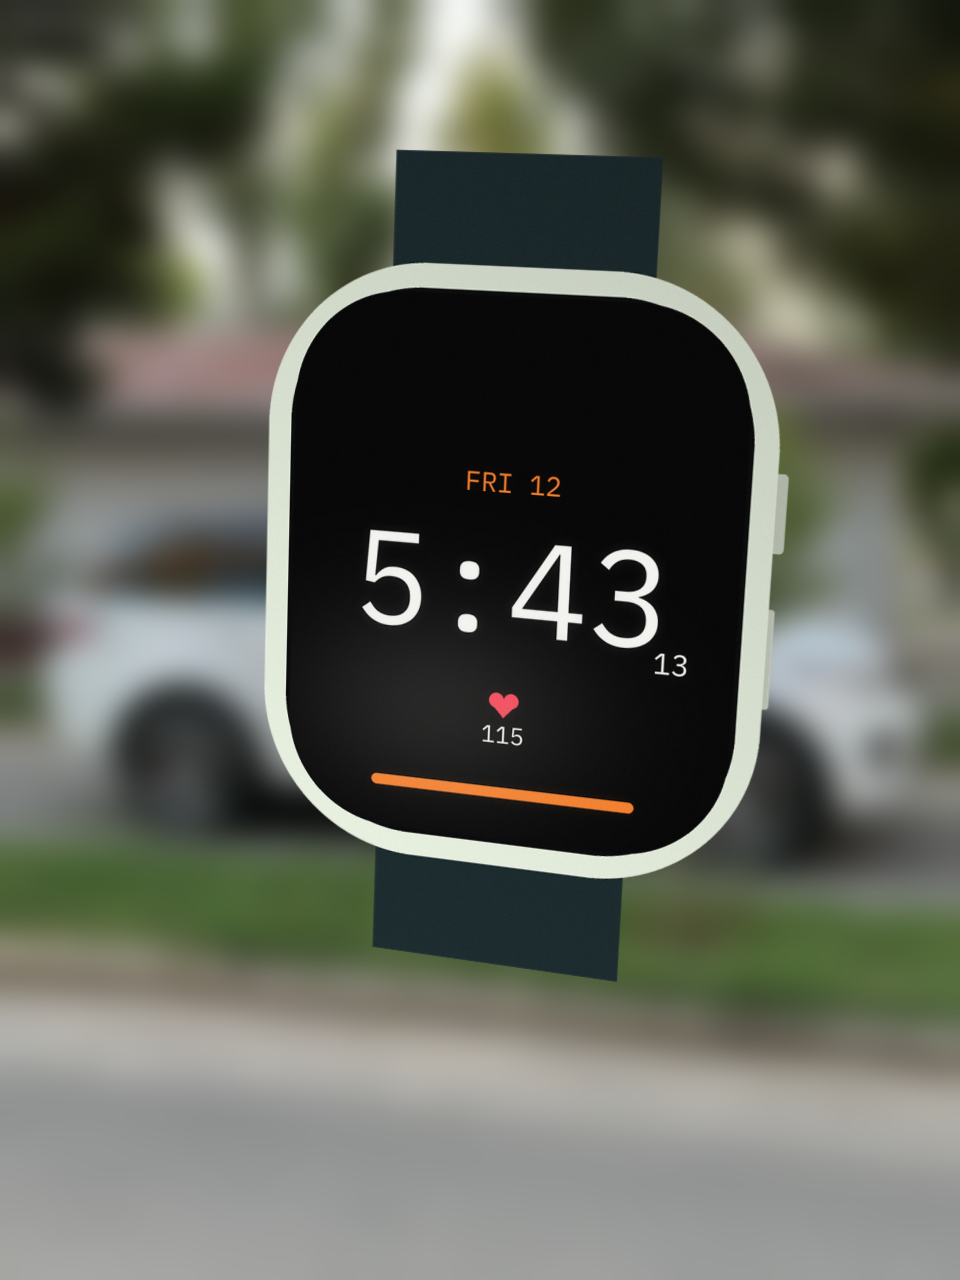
5:43:13
